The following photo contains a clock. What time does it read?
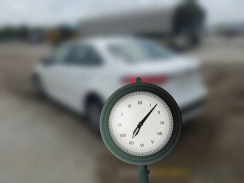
7:07
